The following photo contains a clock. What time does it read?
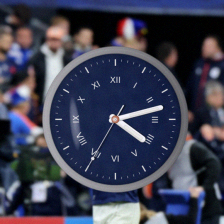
4:12:35
